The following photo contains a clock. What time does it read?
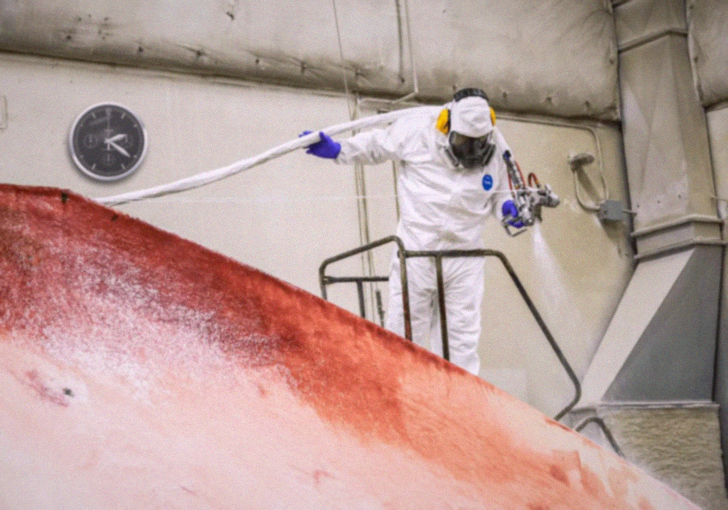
2:21
